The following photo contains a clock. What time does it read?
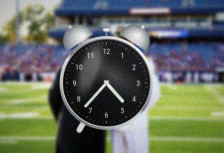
4:37
